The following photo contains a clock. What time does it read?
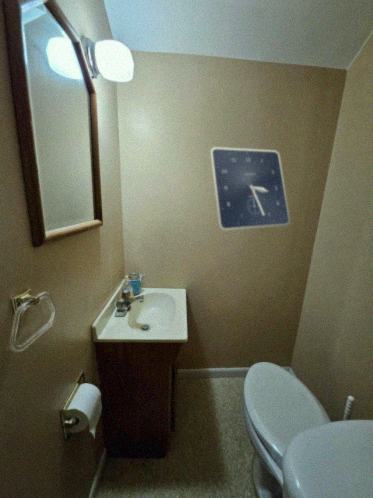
3:27
